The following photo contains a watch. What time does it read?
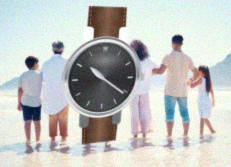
10:21
